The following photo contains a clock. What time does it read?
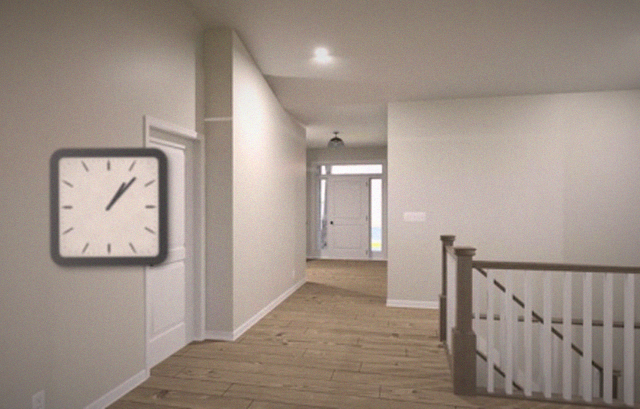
1:07
